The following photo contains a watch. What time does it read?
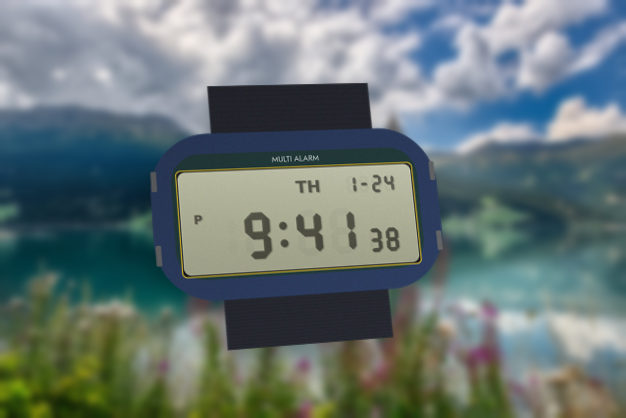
9:41:38
